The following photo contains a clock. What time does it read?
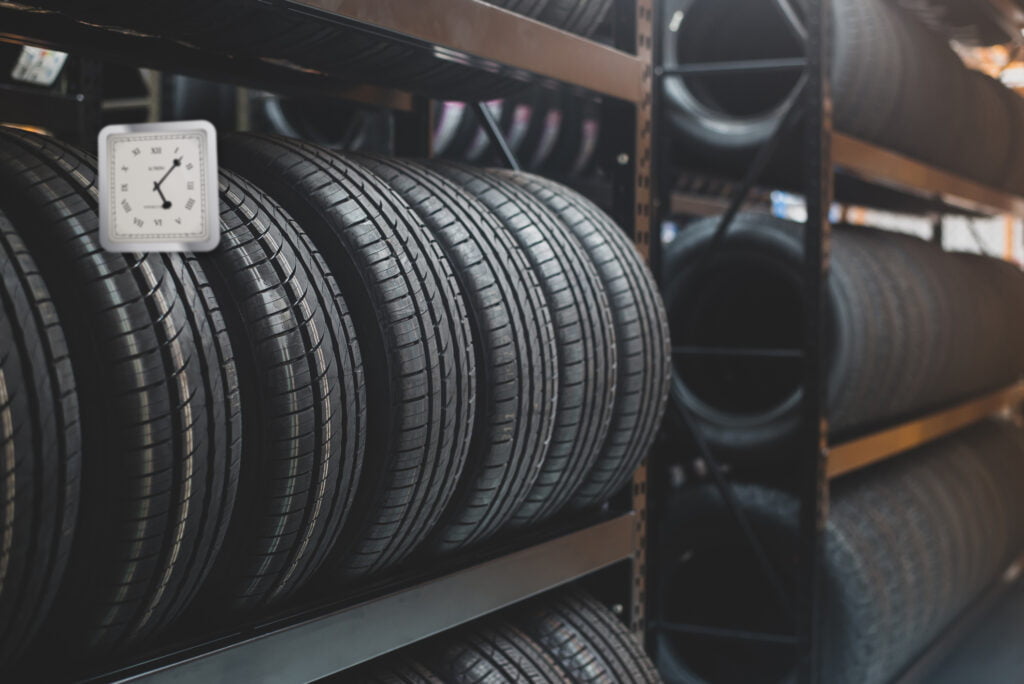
5:07
